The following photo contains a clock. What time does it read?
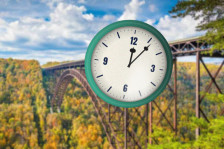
12:06
